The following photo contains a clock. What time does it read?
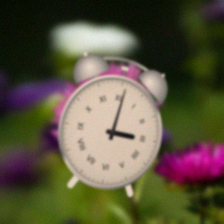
3:01
